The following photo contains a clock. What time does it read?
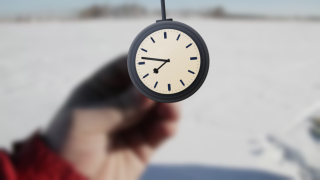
7:47
